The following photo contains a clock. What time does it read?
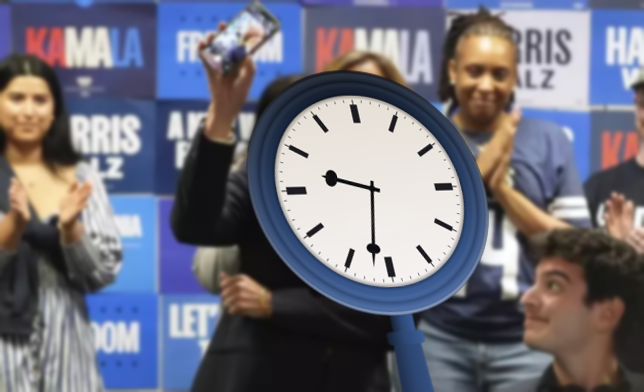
9:32
